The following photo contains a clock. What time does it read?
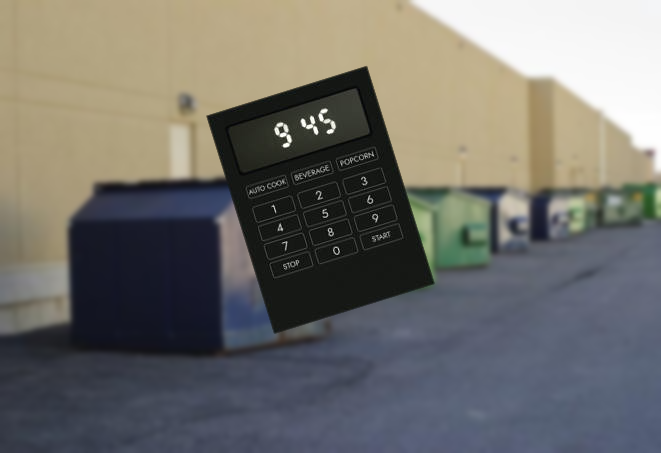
9:45
